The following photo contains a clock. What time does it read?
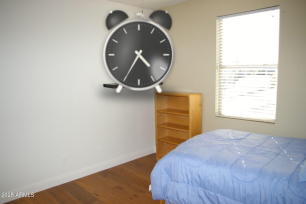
4:35
